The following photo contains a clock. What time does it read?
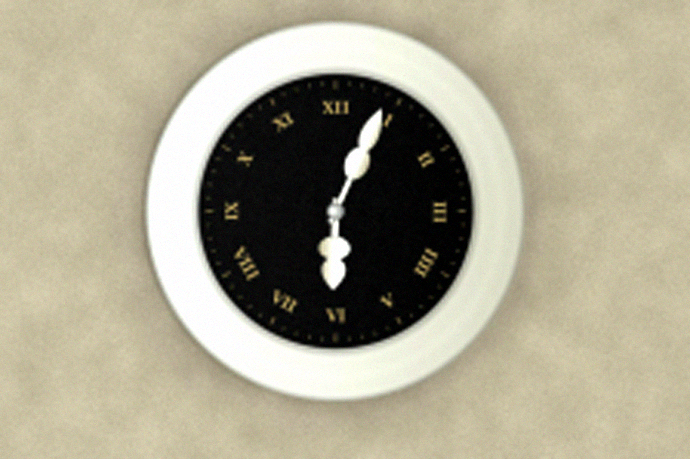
6:04
